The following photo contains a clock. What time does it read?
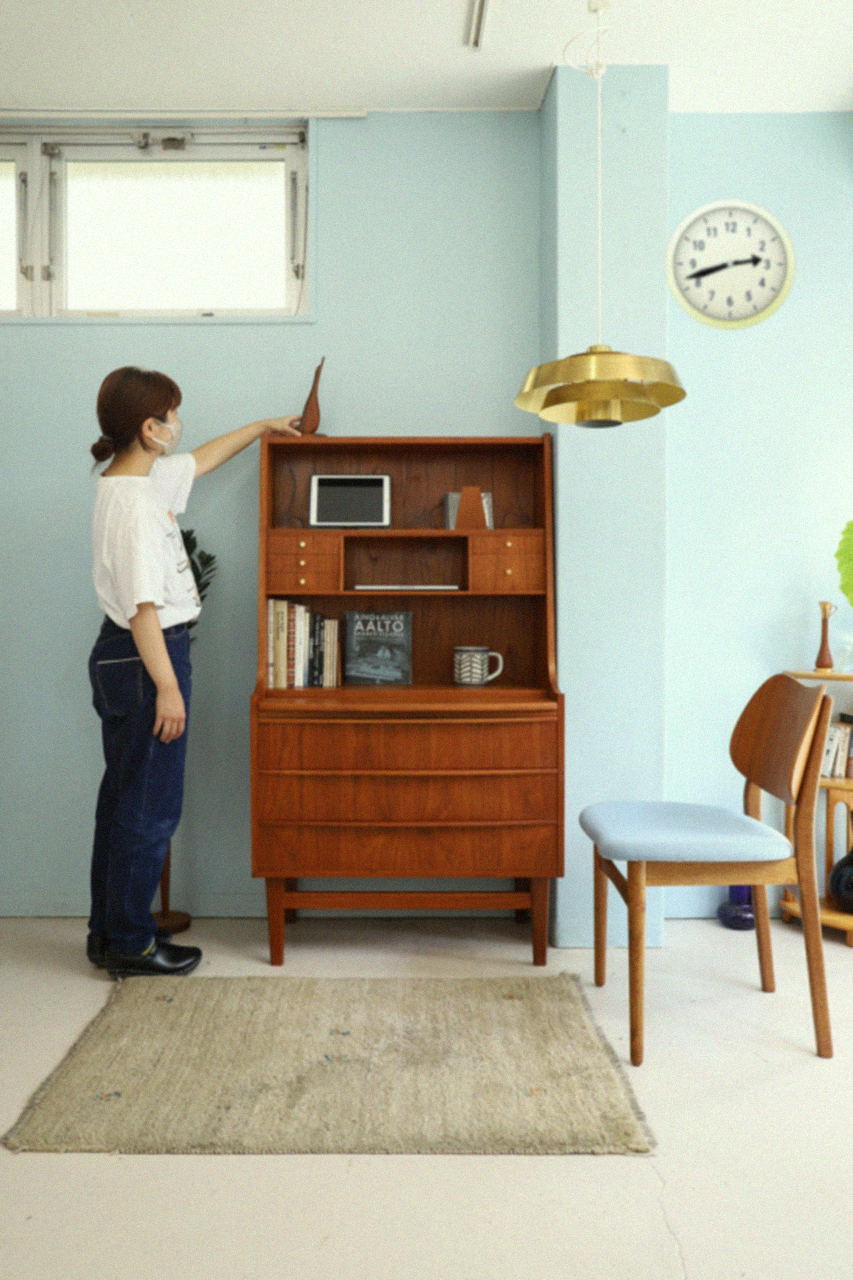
2:42
